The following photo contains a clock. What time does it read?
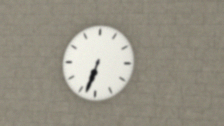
6:33
